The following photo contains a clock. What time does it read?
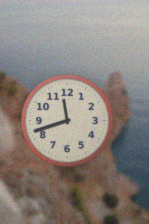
11:42
